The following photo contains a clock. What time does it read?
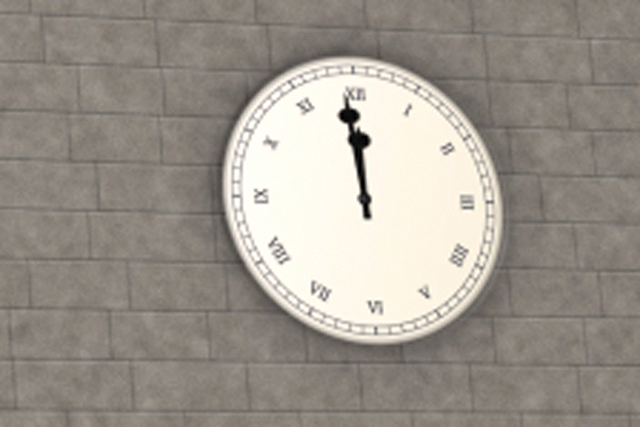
11:59
